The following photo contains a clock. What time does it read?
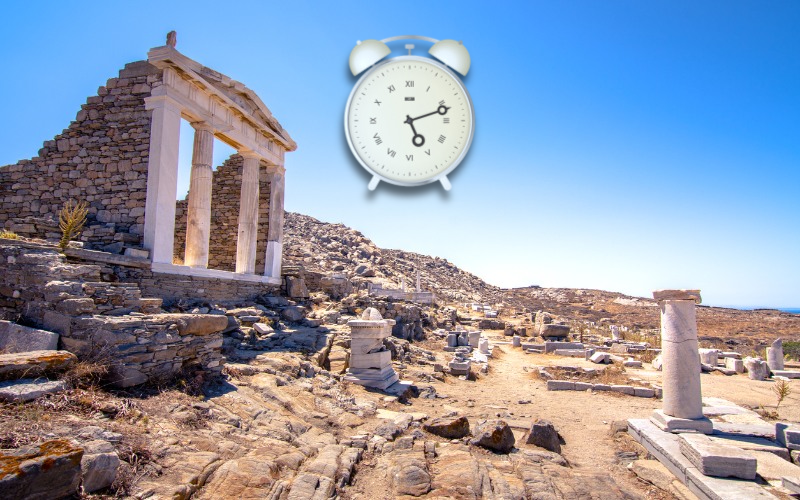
5:12
